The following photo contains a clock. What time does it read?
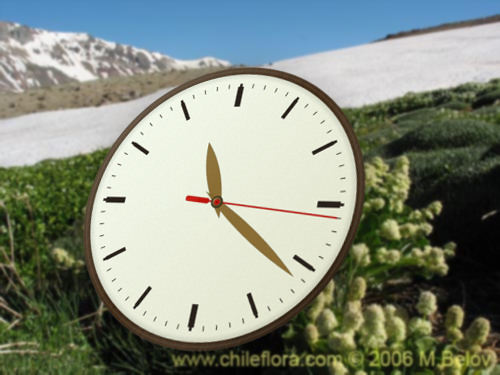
11:21:16
